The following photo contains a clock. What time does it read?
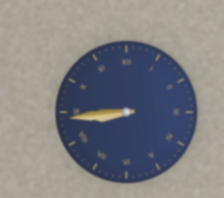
8:44
